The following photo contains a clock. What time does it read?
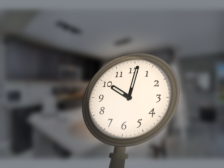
10:01
